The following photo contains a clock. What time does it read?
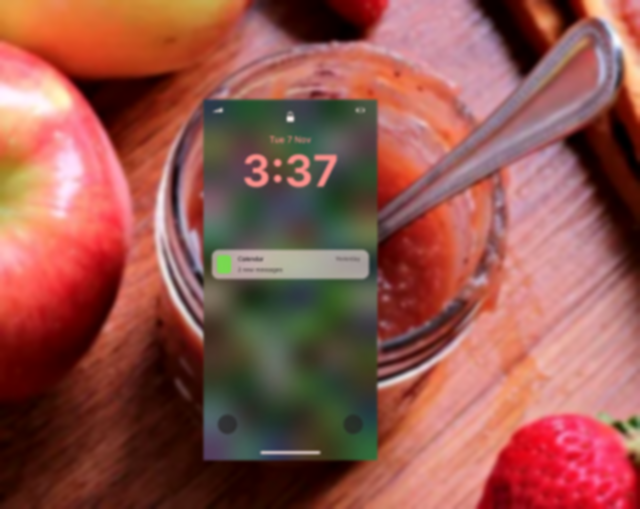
3:37
